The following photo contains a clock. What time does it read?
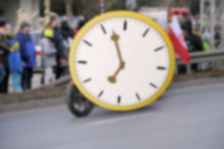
6:57
